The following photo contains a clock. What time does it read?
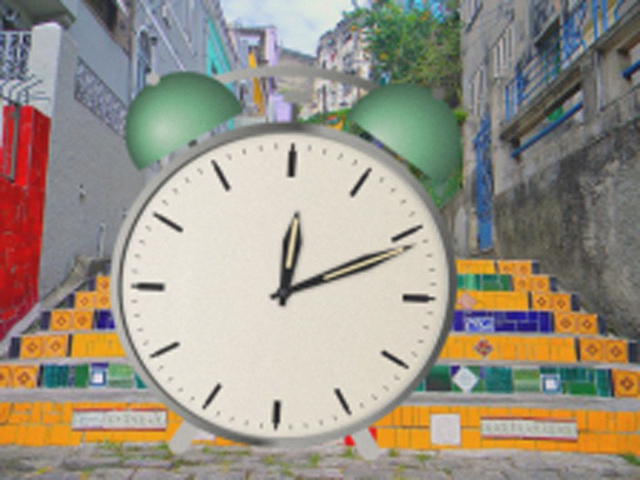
12:11
